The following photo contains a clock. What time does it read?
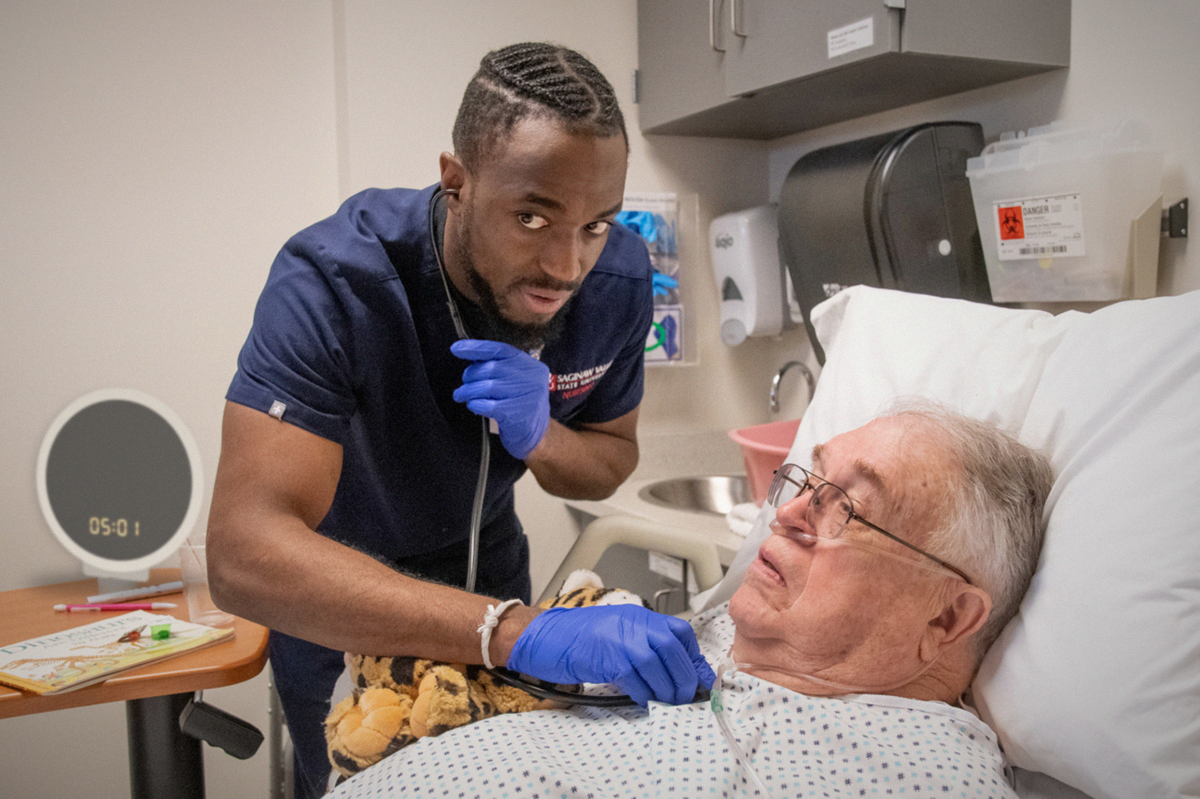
5:01
